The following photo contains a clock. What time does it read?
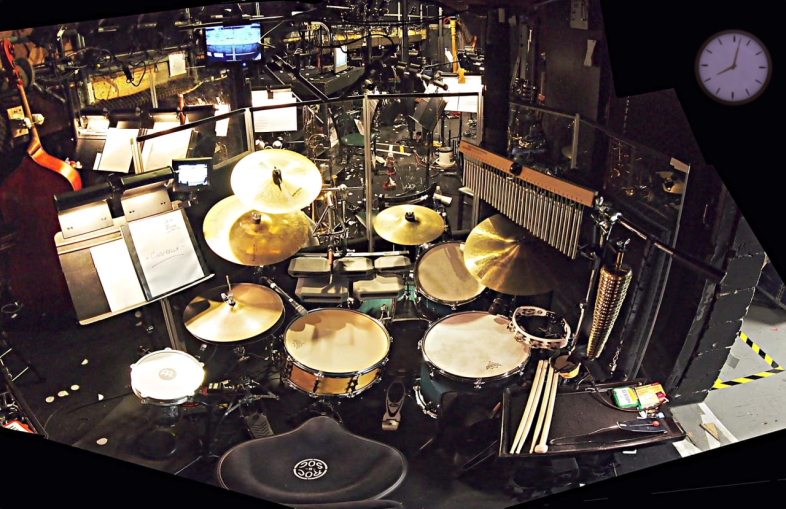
8:02
